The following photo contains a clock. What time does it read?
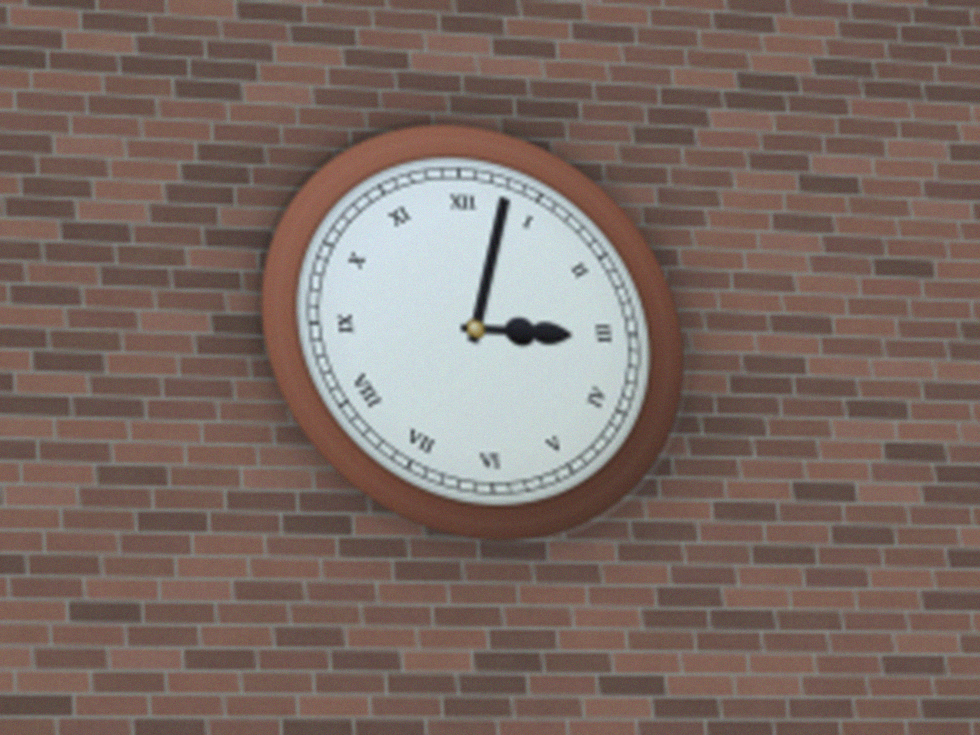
3:03
